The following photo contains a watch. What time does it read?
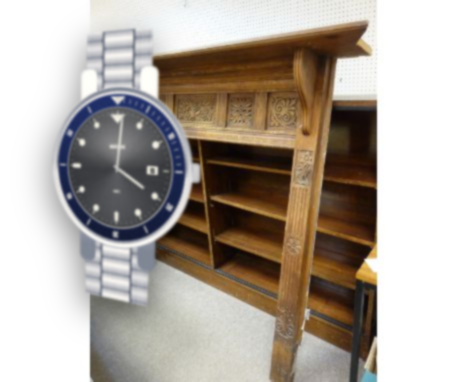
4:01
